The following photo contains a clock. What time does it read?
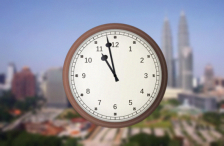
10:58
